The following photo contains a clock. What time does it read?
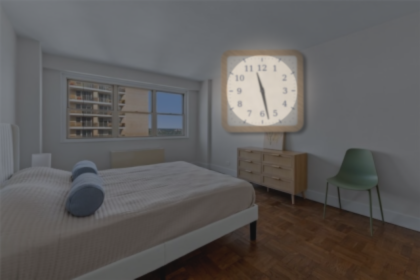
11:28
